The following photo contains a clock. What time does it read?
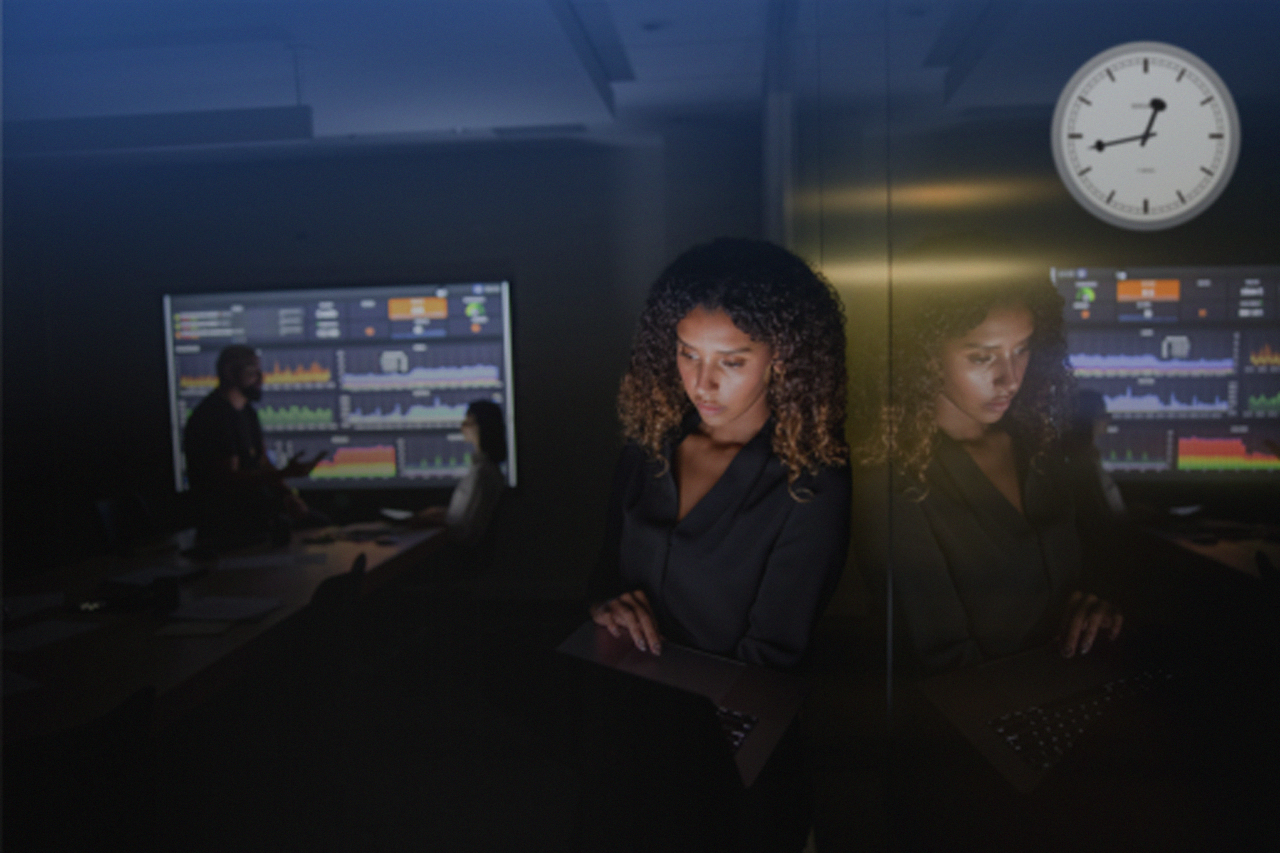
12:43
